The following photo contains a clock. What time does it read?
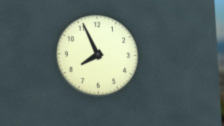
7:56
